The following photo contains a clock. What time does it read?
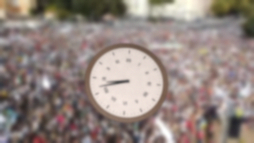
8:42
